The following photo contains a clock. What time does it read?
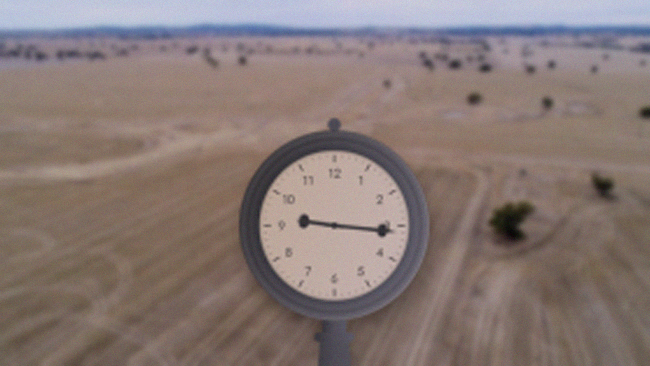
9:16
